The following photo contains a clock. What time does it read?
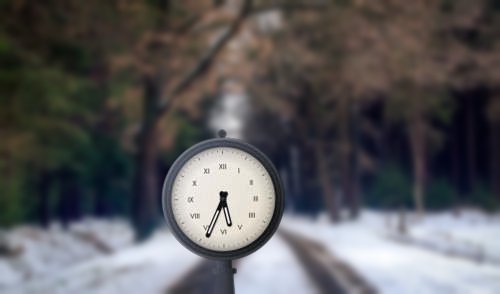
5:34
